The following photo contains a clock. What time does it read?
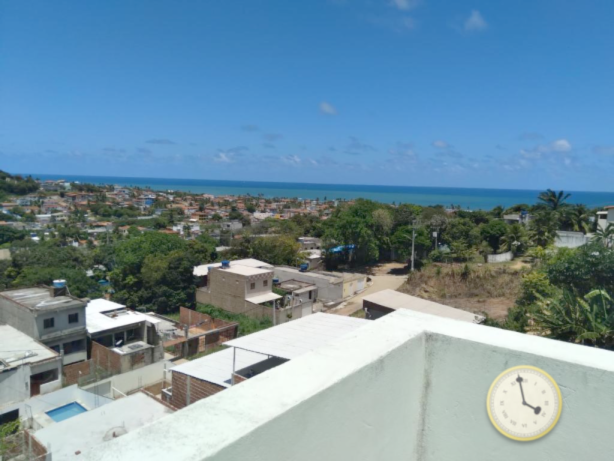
3:58
